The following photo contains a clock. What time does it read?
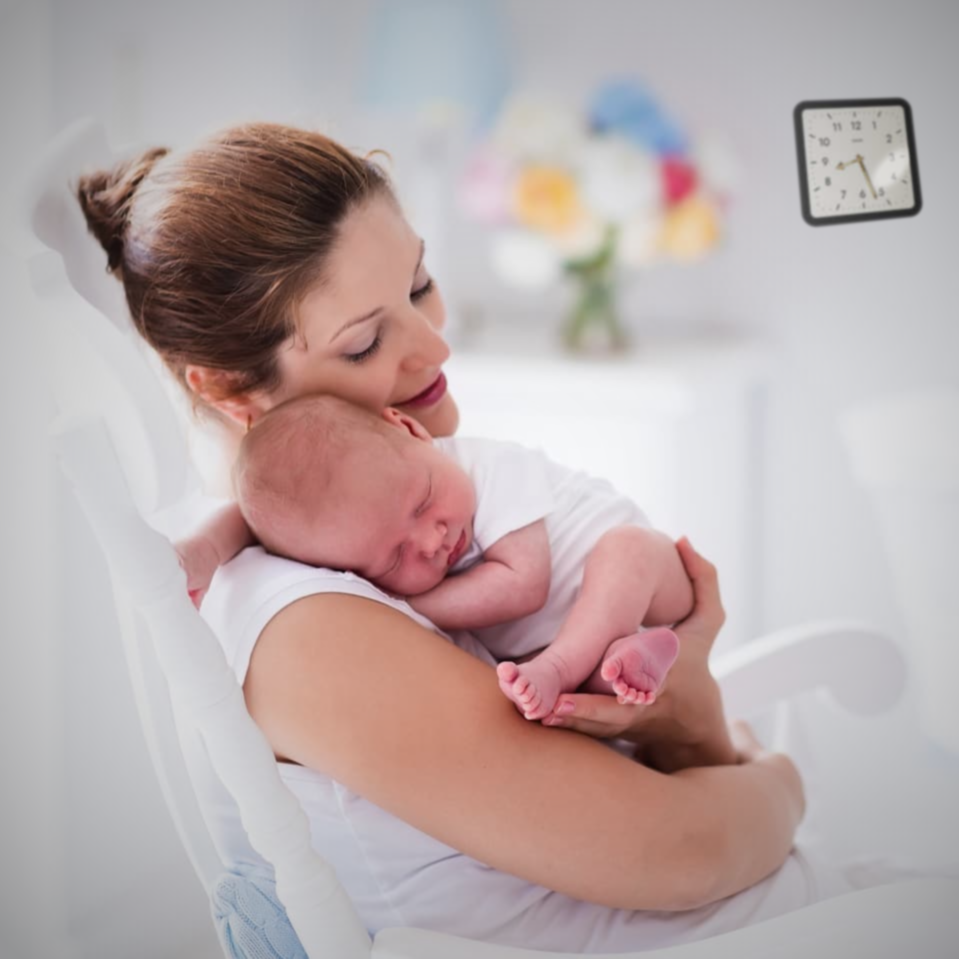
8:27
